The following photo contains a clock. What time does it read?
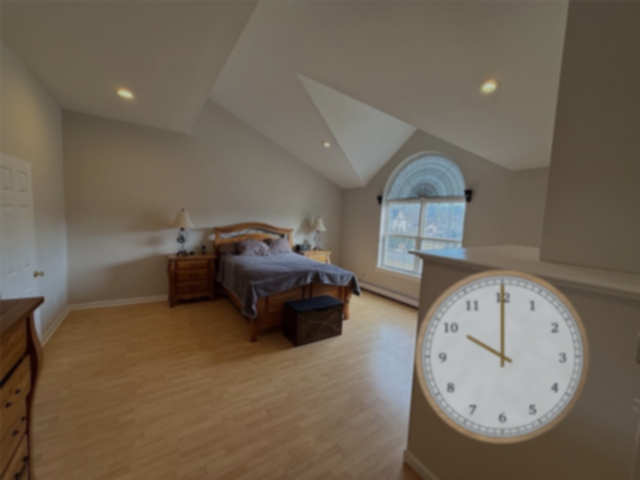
10:00
